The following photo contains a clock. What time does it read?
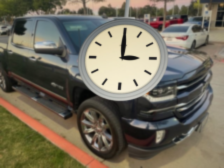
3:00
